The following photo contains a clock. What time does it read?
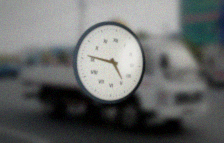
4:46
